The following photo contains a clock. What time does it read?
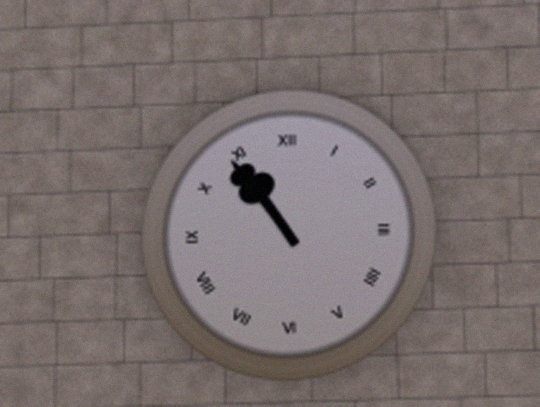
10:54
